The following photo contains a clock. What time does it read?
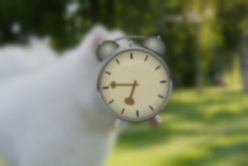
6:46
